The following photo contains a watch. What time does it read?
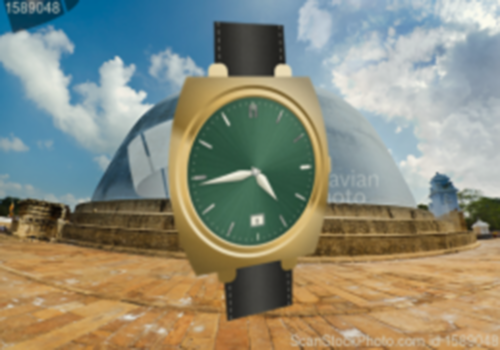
4:44
